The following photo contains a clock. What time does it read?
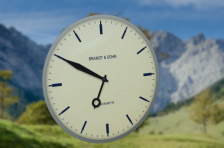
6:50
